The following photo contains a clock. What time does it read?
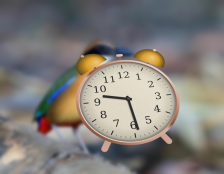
9:29
